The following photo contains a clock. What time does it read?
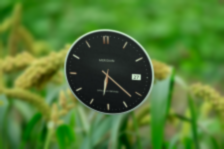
6:22
